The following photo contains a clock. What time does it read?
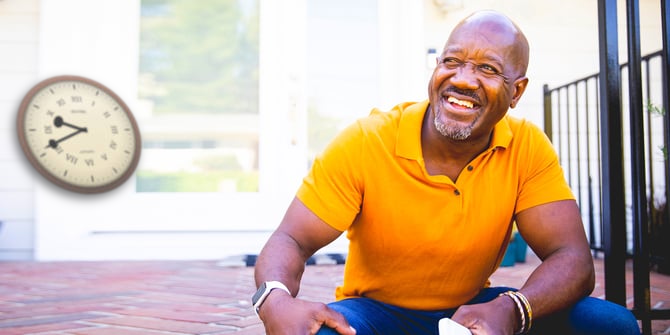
9:41
